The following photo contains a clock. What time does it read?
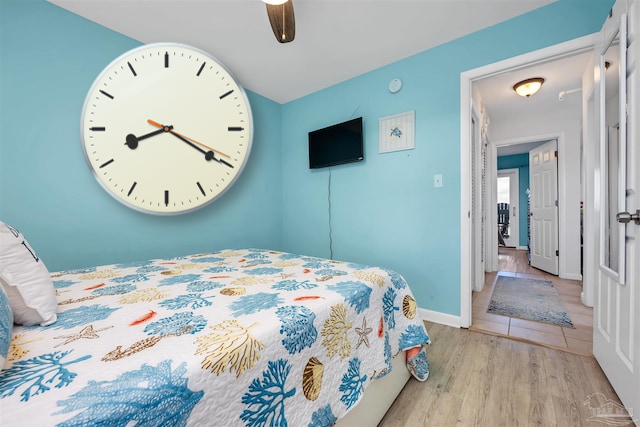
8:20:19
